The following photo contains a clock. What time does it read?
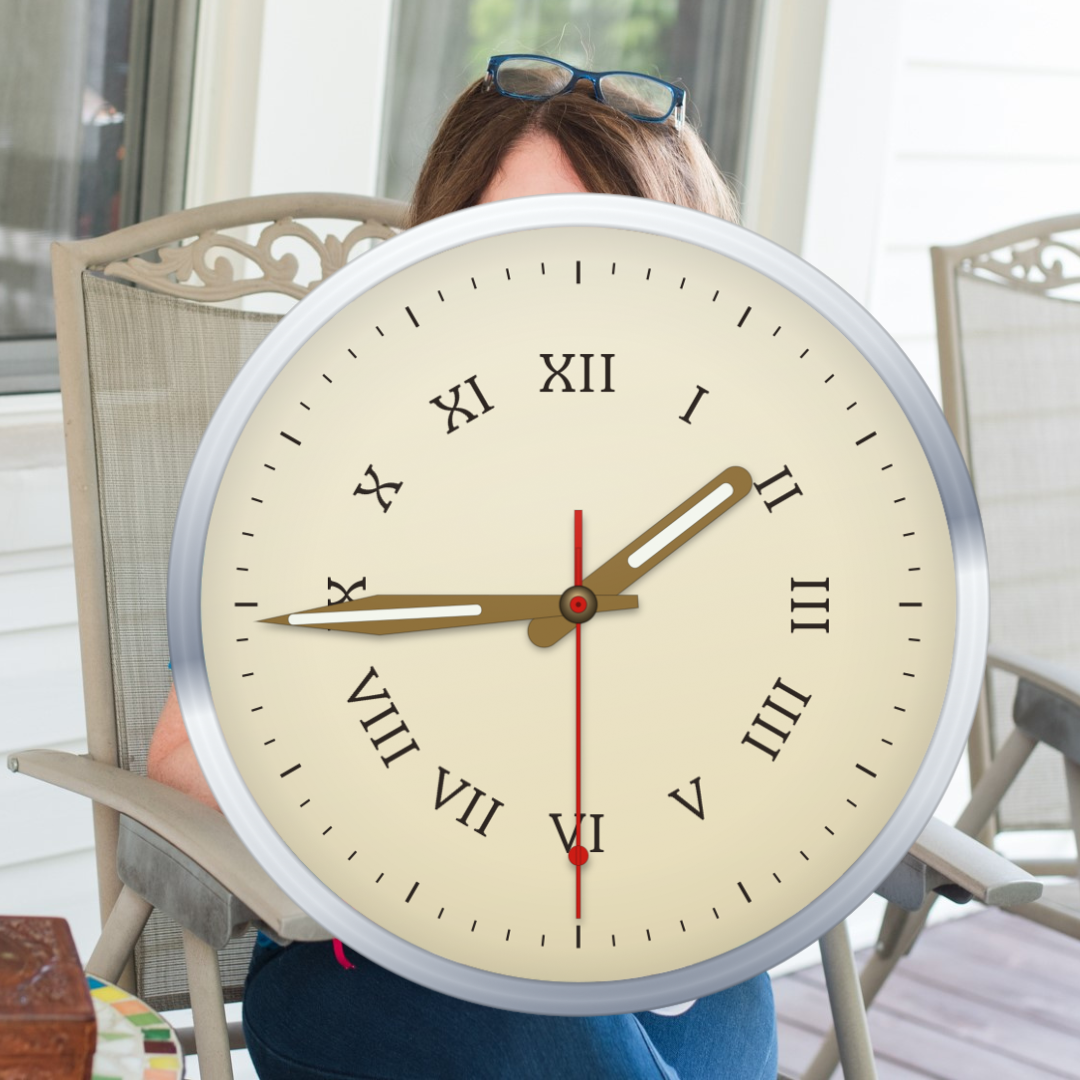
1:44:30
